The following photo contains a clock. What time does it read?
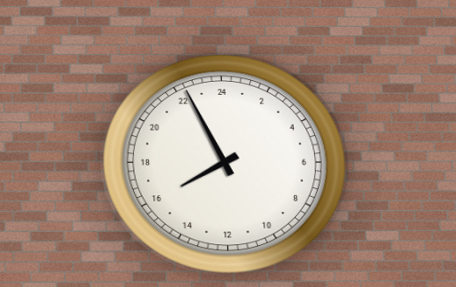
15:56
